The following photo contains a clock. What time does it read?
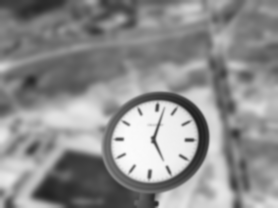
5:02
